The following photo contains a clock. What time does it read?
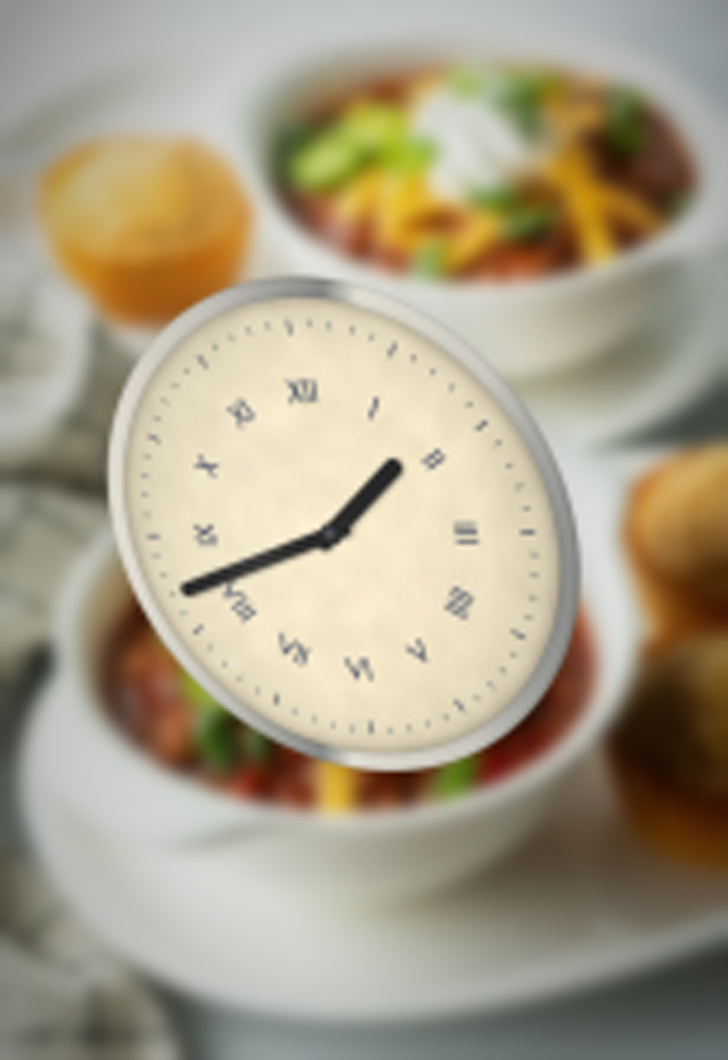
1:42
